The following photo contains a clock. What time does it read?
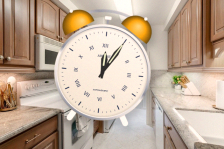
12:05
